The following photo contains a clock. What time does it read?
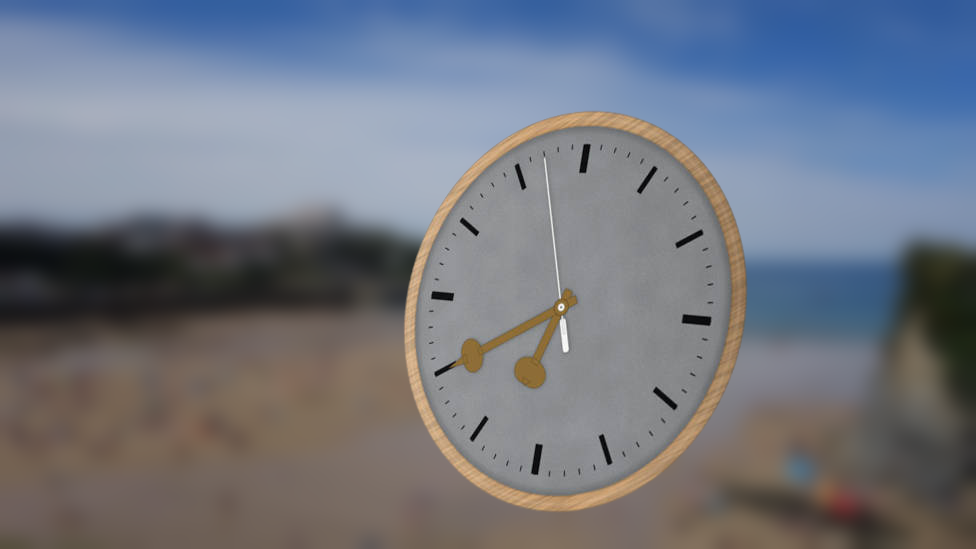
6:39:57
